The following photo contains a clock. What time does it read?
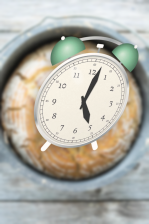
5:02
